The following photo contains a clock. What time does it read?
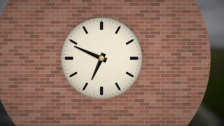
6:49
